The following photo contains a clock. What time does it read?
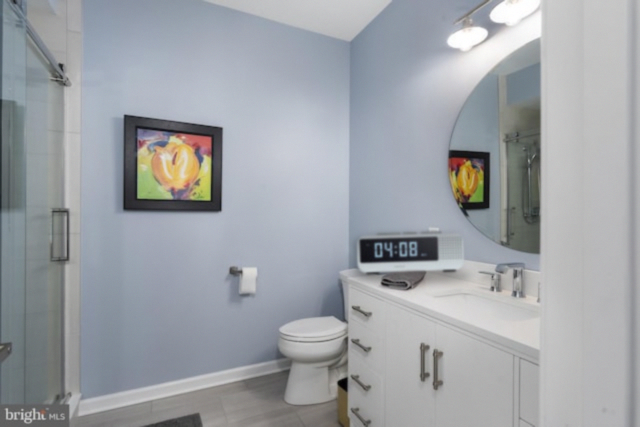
4:08
